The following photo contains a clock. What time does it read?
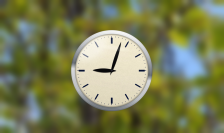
9:03
